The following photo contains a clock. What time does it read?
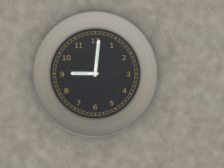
9:01
